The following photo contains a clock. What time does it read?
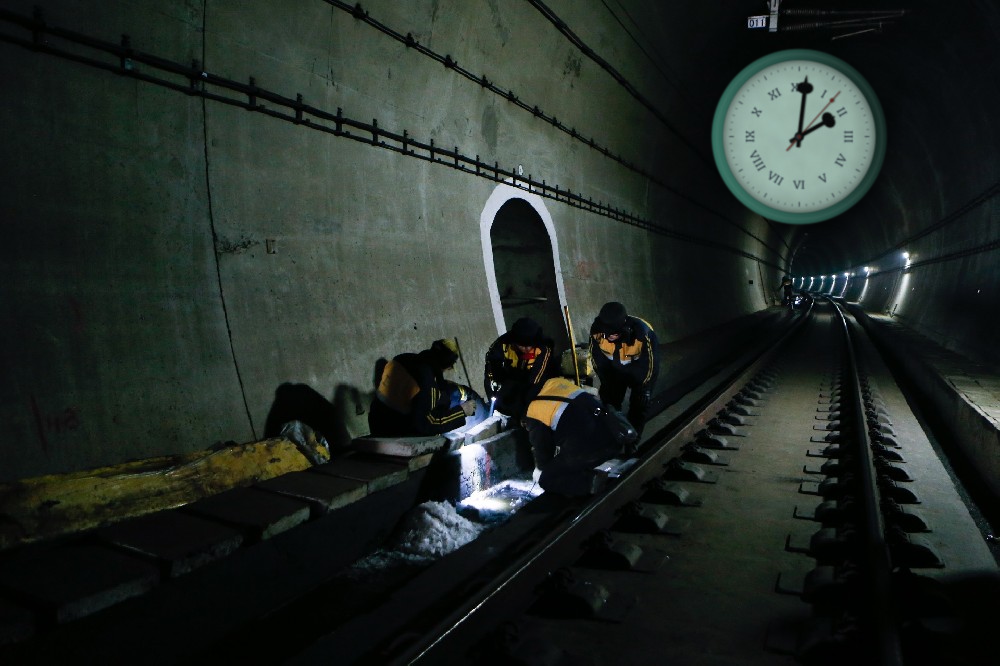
2:01:07
